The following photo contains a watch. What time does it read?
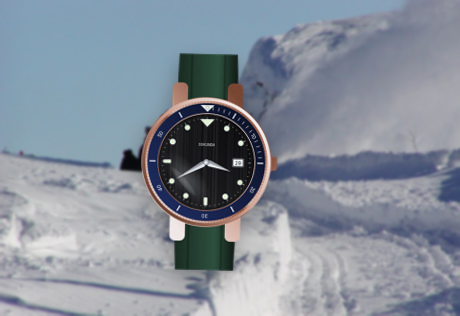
3:40
